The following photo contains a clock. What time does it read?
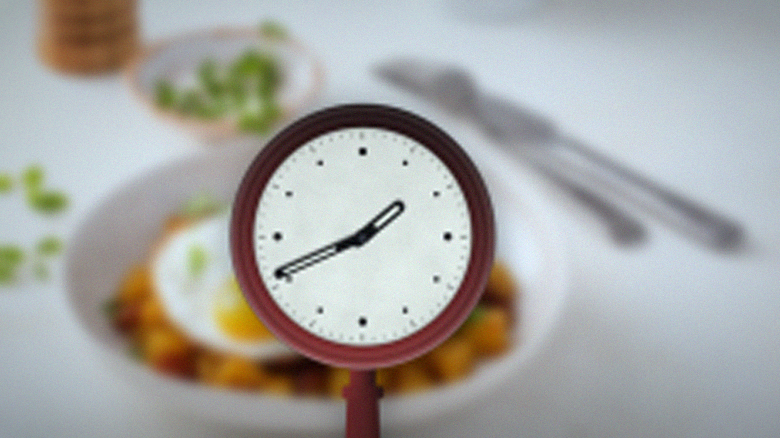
1:41
